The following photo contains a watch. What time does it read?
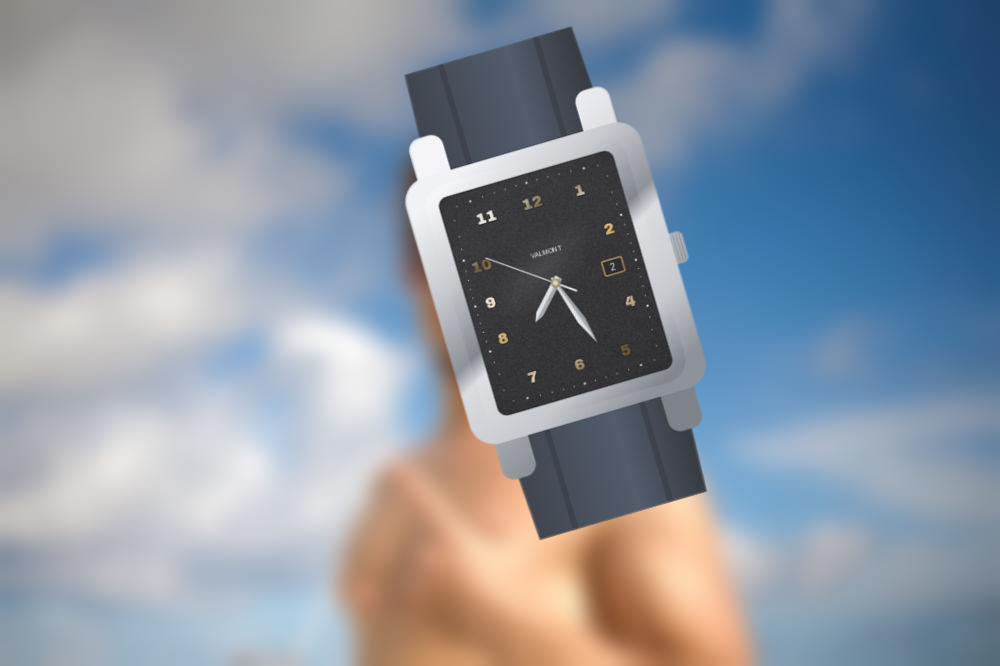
7:26:51
